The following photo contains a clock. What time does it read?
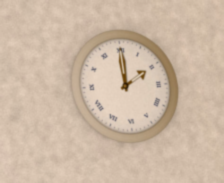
2:00
